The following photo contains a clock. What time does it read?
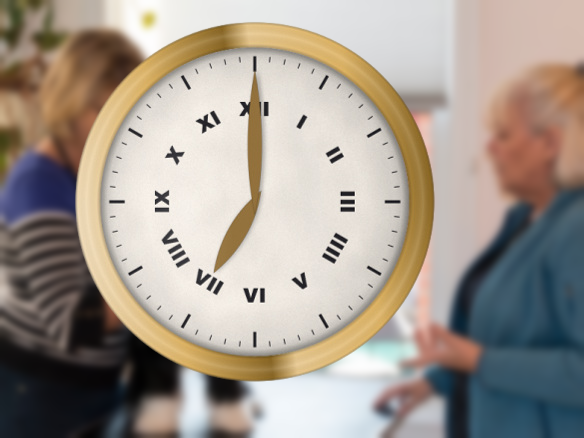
7:00
